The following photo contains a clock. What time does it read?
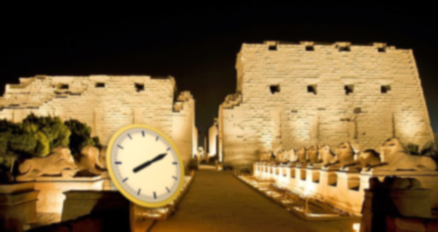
8:11
